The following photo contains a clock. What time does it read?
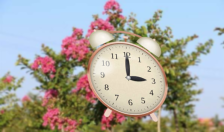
3:00
